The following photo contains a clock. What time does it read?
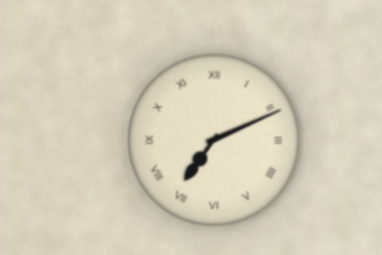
7:11
